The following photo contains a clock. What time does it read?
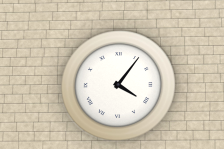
4:06
